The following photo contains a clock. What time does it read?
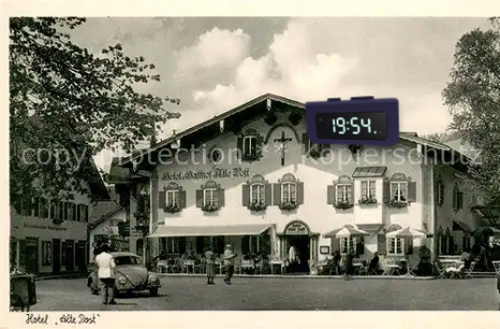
19:54
